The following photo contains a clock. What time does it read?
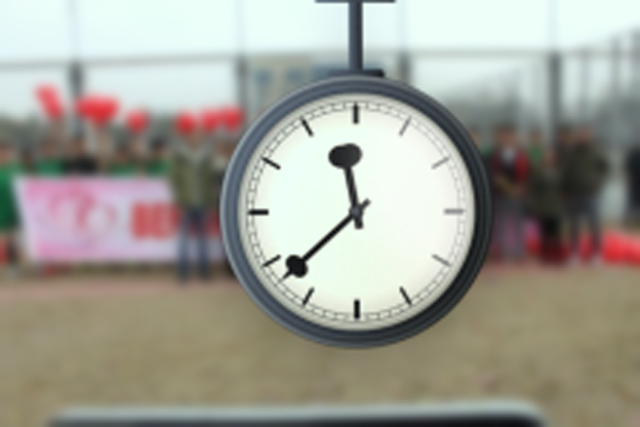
11:38
